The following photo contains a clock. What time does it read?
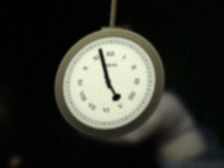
4:57
